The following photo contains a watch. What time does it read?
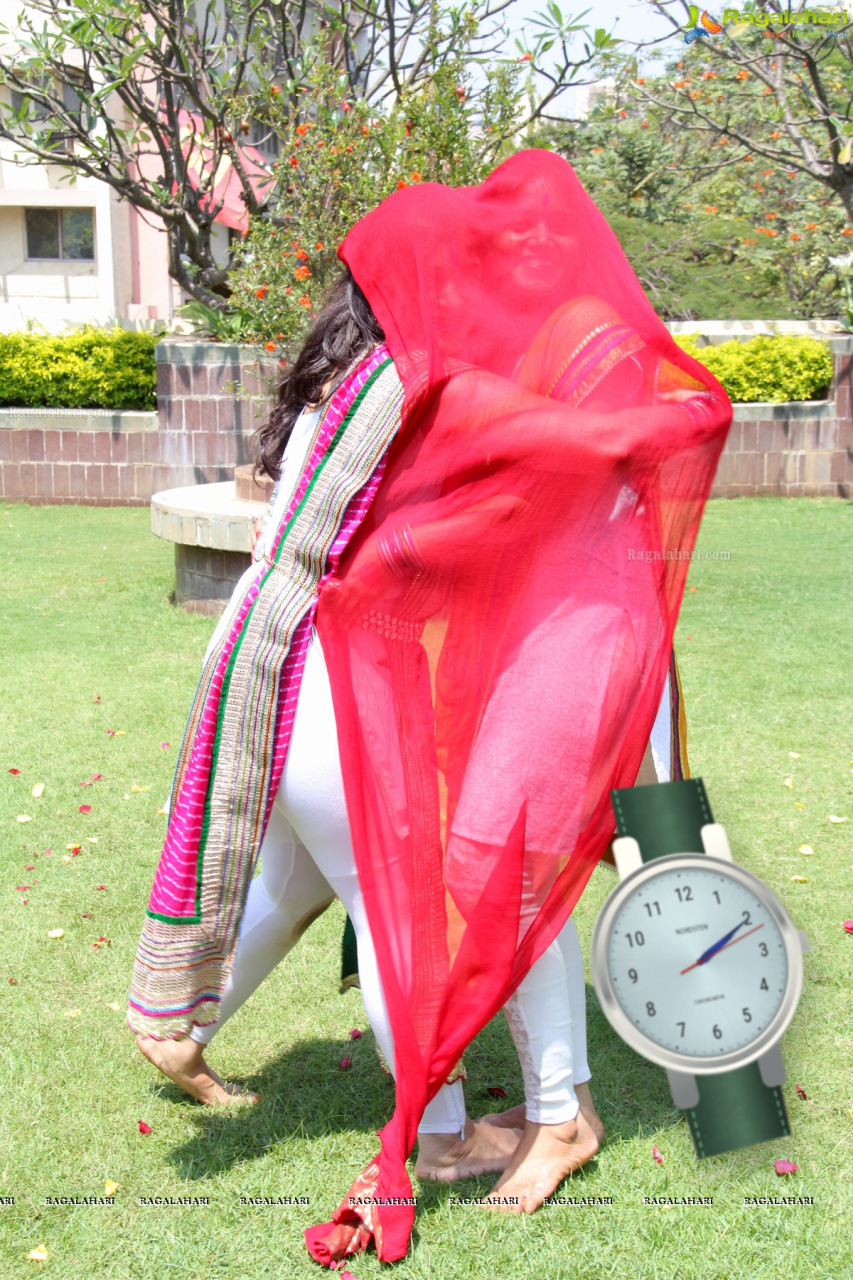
2:10:12
